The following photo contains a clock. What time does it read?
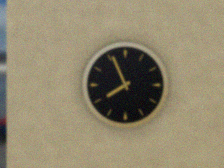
7:56
